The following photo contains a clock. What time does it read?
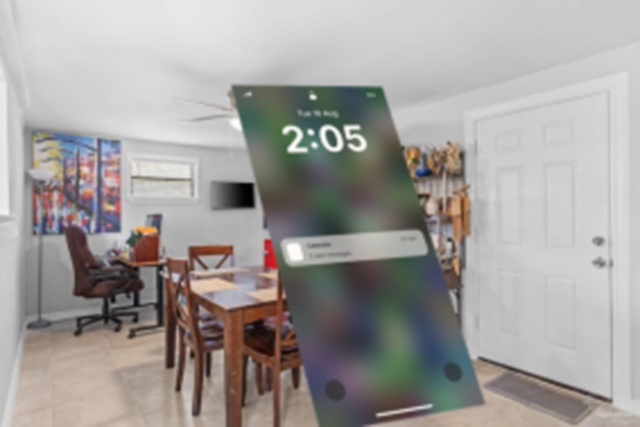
2:05
